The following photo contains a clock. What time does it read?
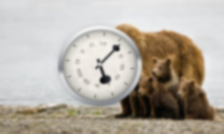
5:06
